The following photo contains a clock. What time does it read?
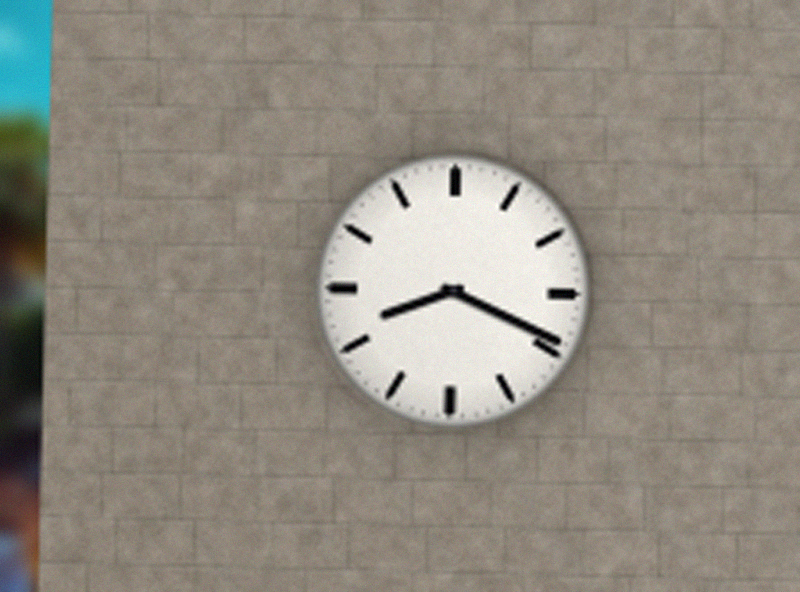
8:19
